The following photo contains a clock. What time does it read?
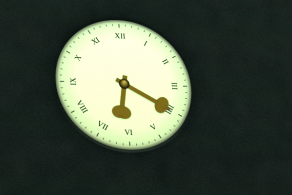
6:20
